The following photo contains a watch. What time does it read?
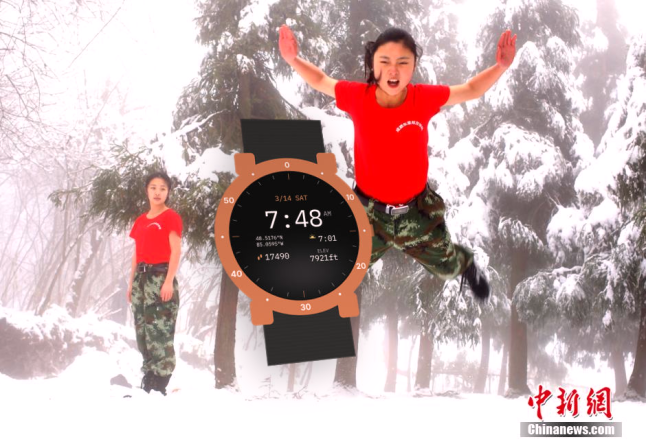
7:48
